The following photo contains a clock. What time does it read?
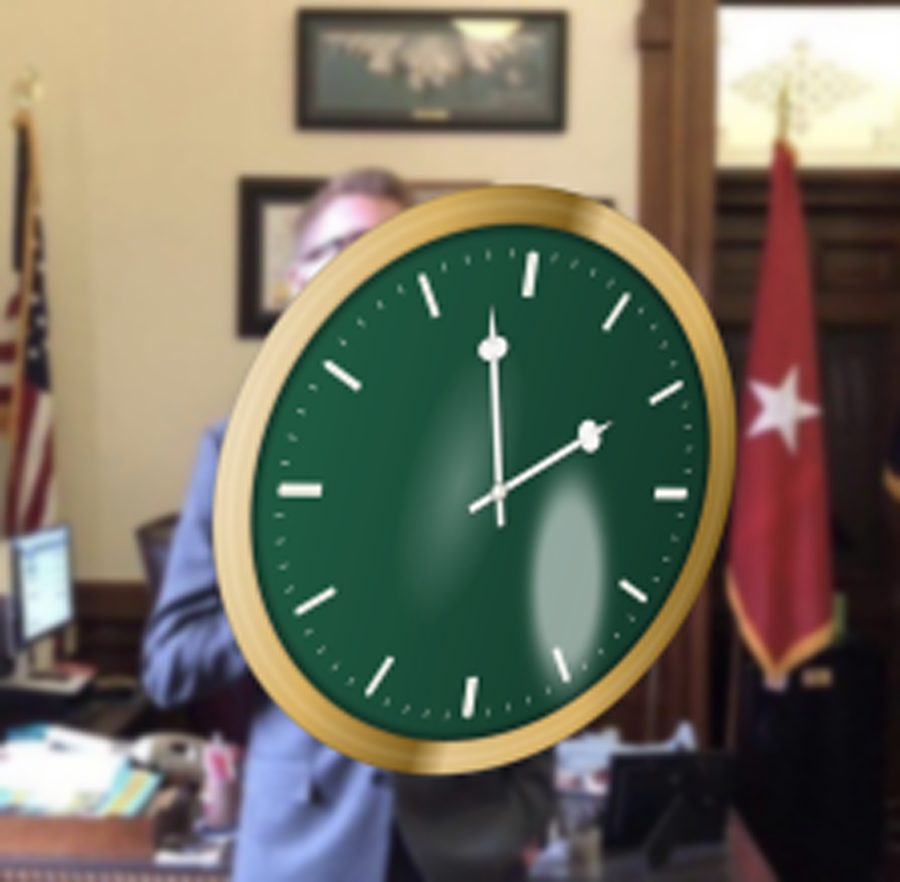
1:58
